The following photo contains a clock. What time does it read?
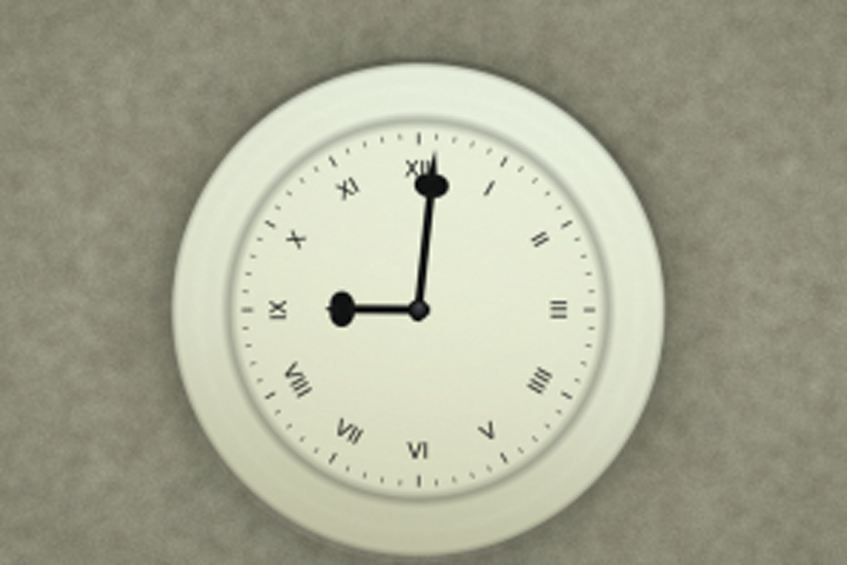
9:01
